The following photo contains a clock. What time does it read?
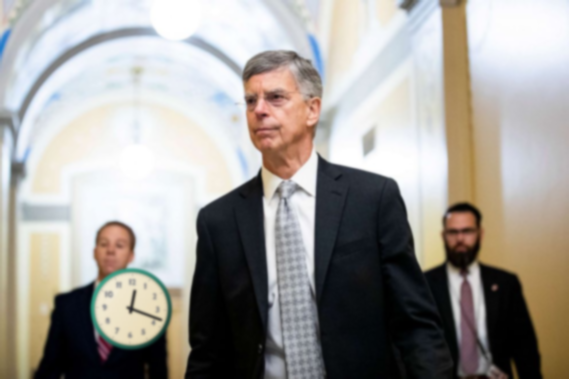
12:18
